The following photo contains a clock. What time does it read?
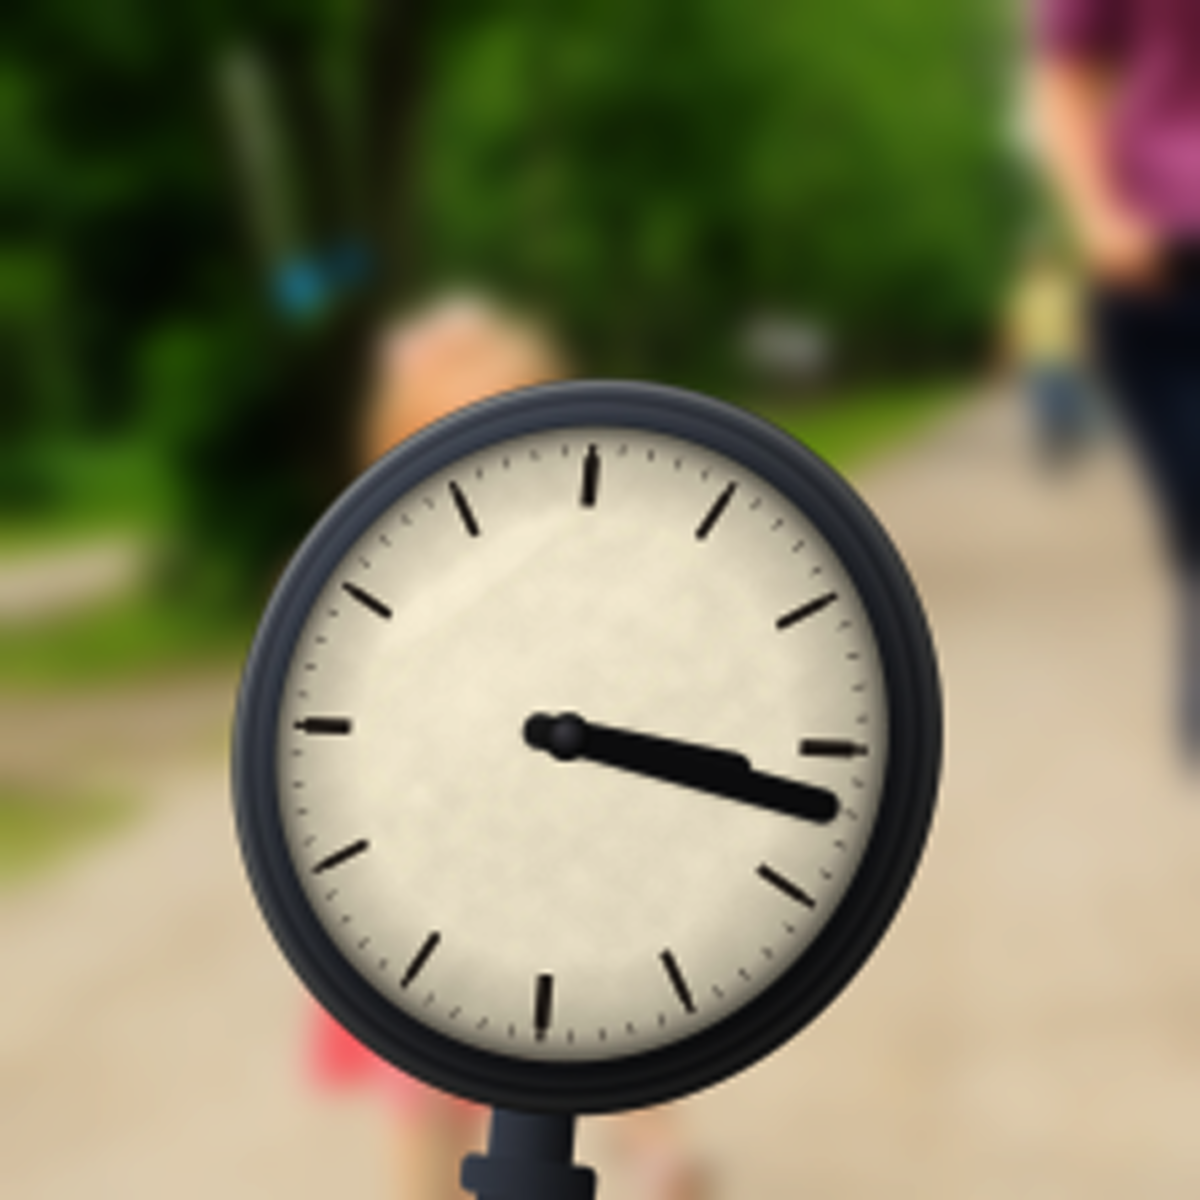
3:17
